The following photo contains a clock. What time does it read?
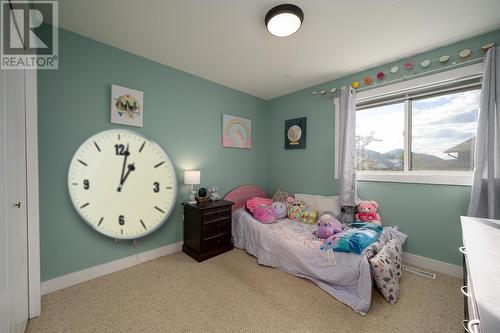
1:02
